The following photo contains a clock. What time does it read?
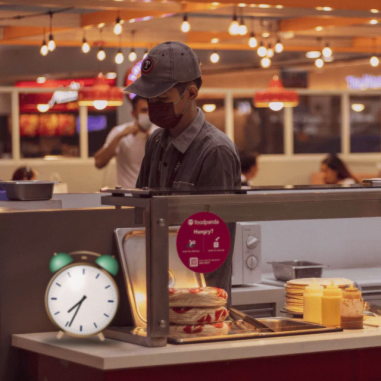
7:34
